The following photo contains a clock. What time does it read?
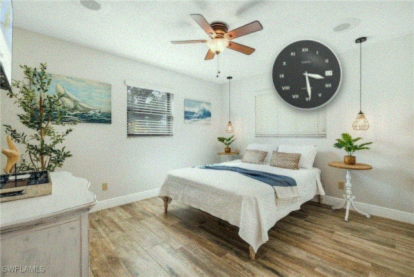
3:29
